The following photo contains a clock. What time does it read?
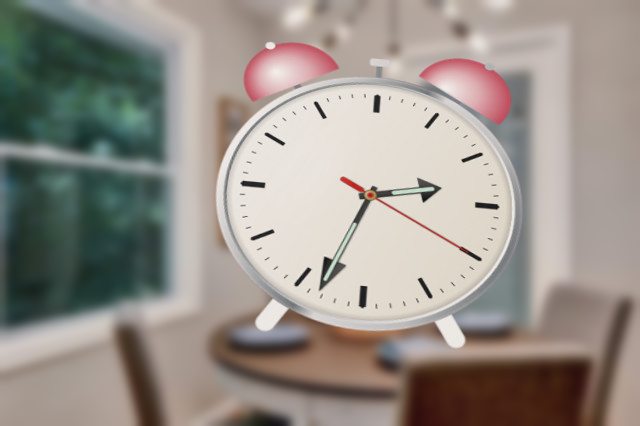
2:33:20
